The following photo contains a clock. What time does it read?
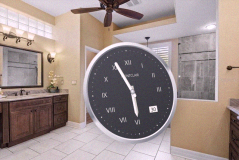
5:56
